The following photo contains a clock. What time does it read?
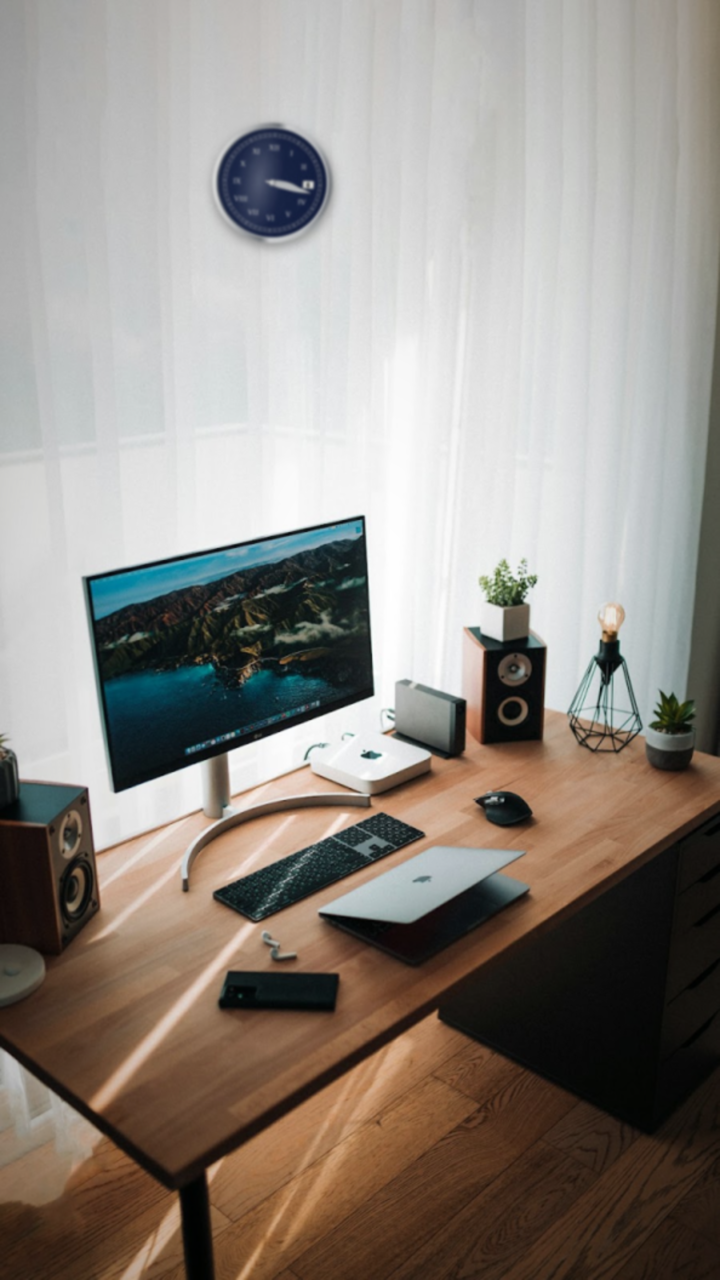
3:17
